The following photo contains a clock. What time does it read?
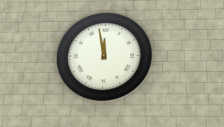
11:58
